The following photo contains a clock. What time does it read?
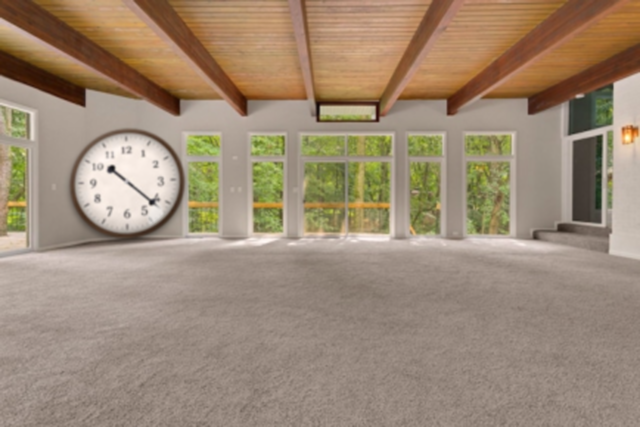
10:22
